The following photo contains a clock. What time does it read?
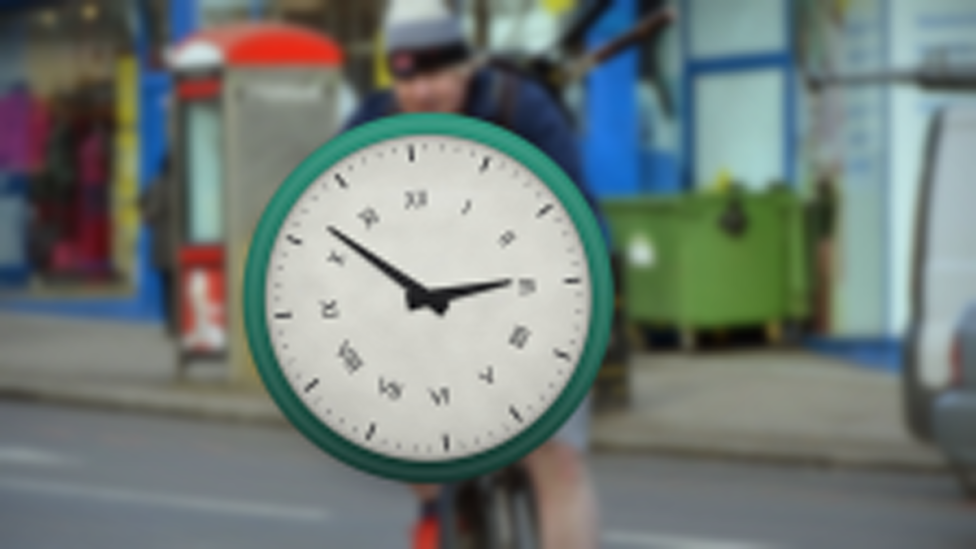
2:52
